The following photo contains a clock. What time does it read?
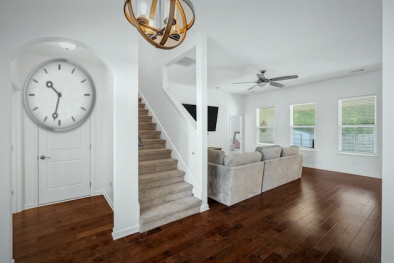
10:32
